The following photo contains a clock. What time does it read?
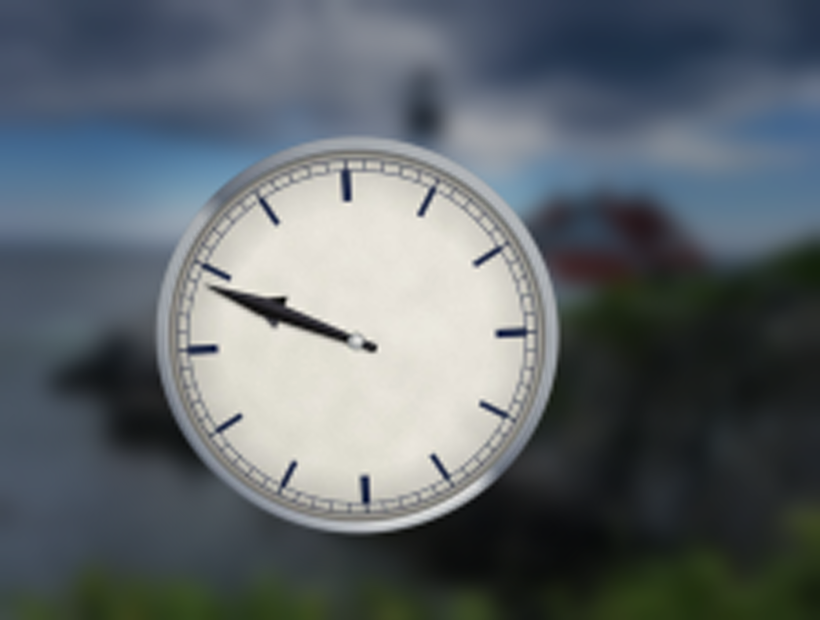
9:49
